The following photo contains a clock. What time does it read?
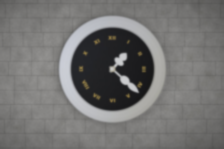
1:22
